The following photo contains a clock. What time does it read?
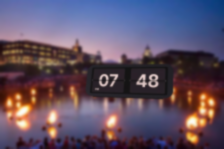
7:48
